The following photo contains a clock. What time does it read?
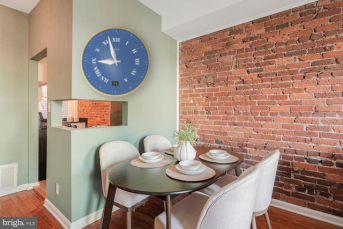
8:57
